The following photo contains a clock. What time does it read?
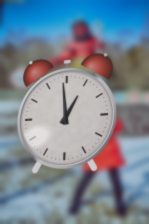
12:59
